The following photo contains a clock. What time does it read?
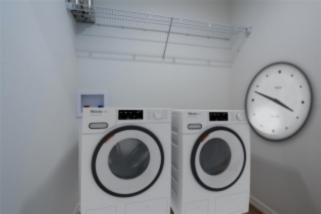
3:48
